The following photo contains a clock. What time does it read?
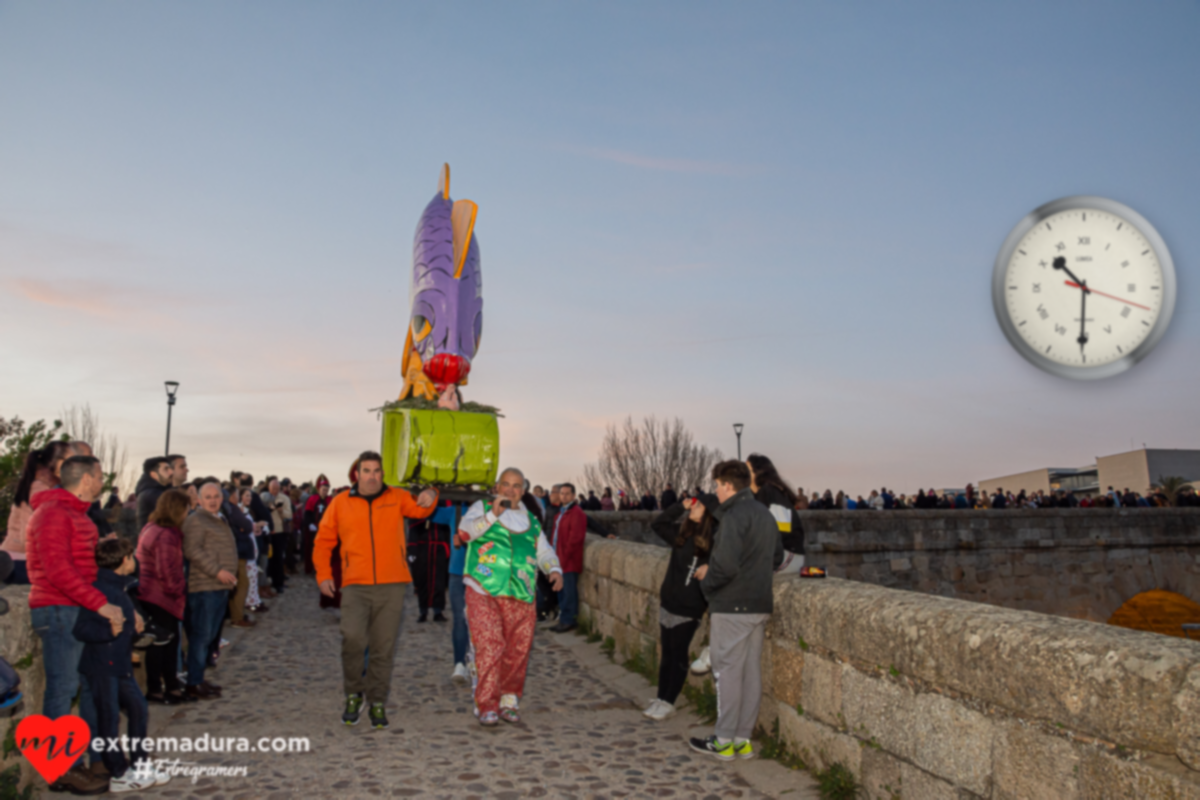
10:30:18
